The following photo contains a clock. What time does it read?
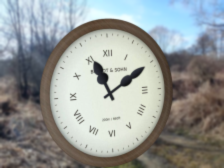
11:10
